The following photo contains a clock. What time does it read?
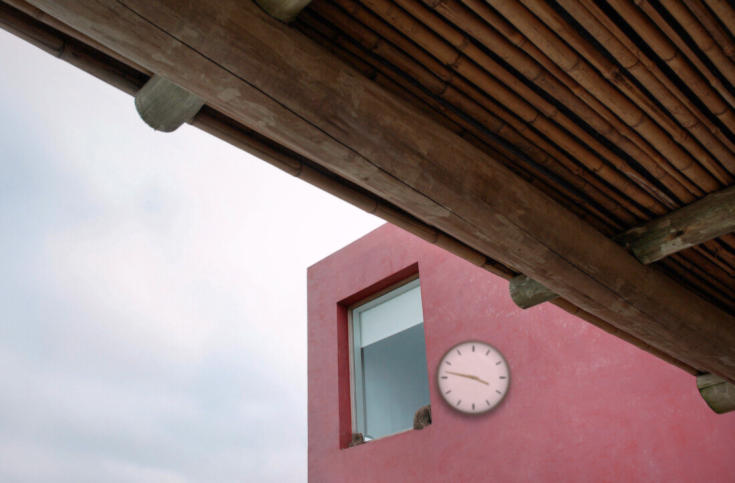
3:47
